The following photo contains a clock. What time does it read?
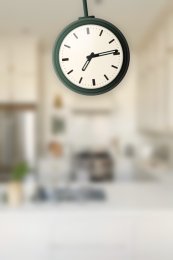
7:14
